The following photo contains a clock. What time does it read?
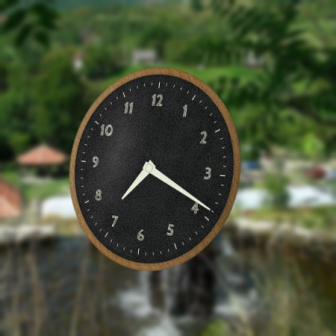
7:19
